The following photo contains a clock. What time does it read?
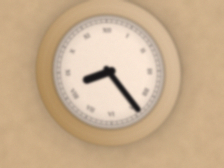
8:24
